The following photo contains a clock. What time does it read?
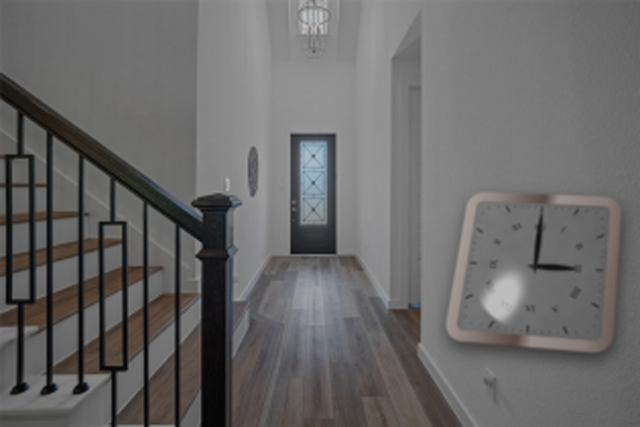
3:00
